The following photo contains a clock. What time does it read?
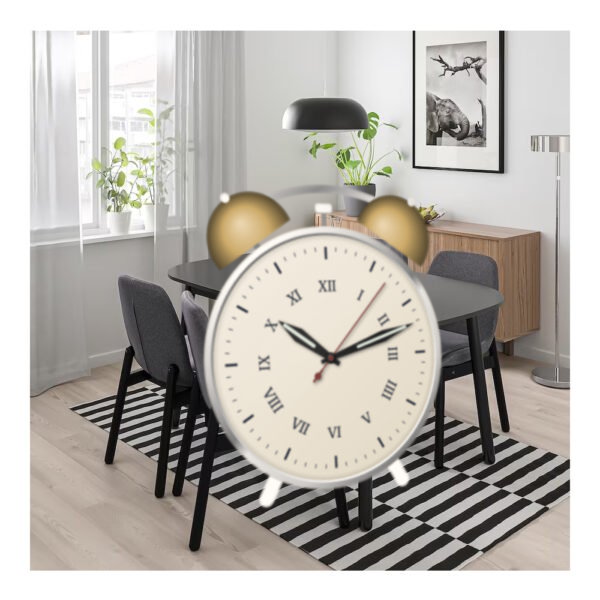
10:12:07
